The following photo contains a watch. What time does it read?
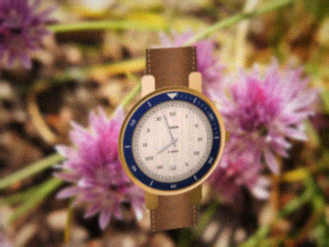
7:57
